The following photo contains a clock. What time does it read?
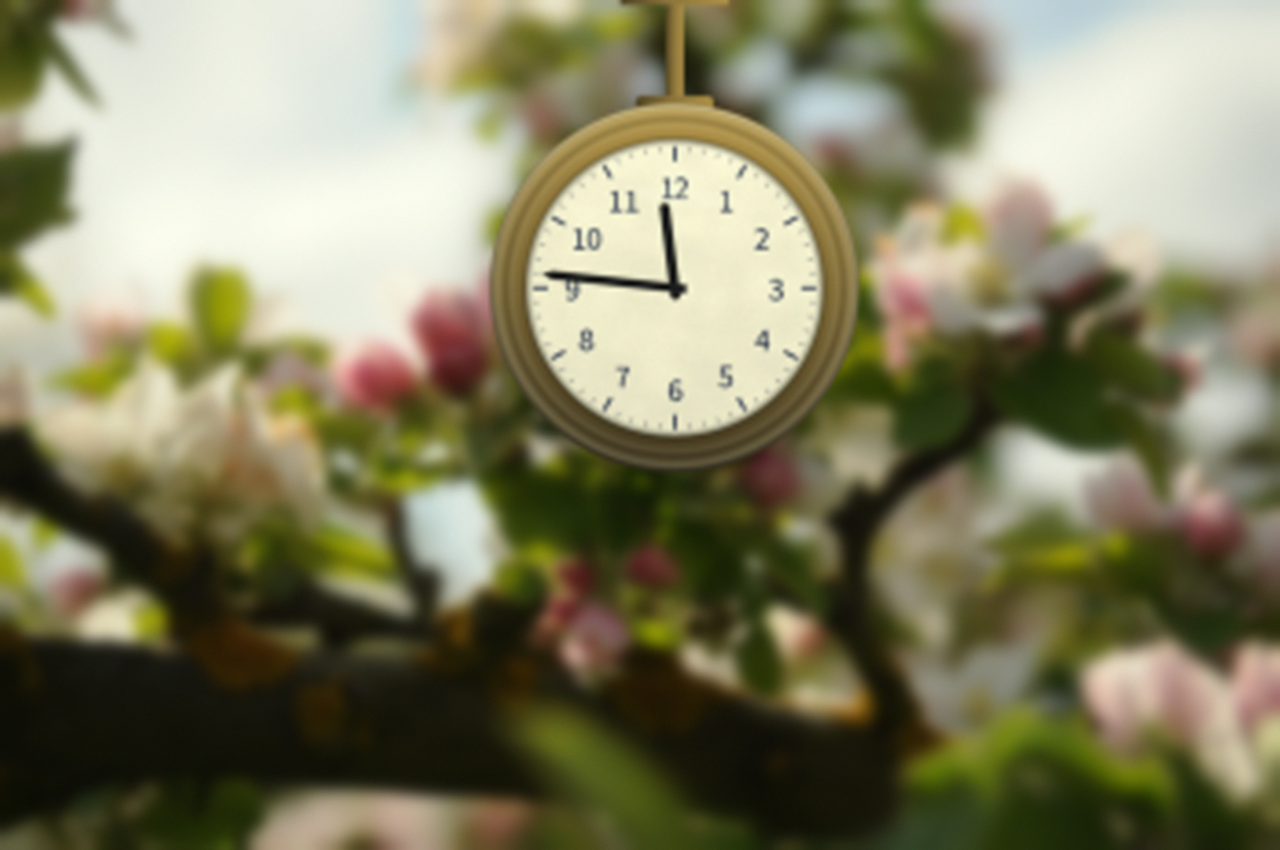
11:46
